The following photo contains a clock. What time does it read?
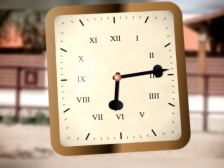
6:14
